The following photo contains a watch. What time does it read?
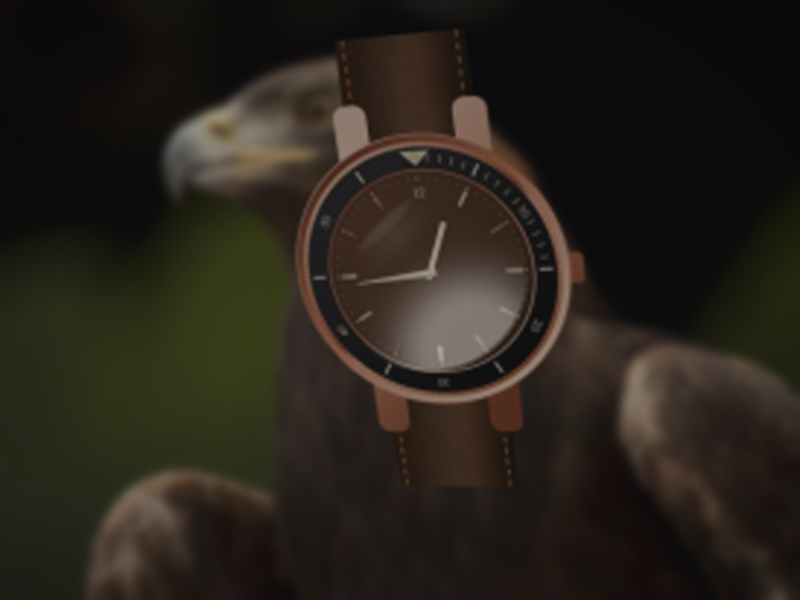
12:44
